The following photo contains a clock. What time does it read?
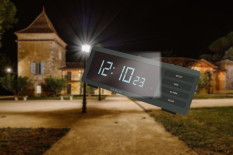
12:10:23
